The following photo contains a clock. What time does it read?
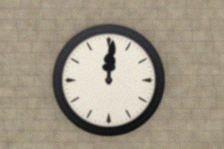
12:01
